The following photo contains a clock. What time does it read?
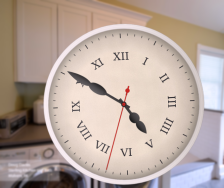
4:50:33
